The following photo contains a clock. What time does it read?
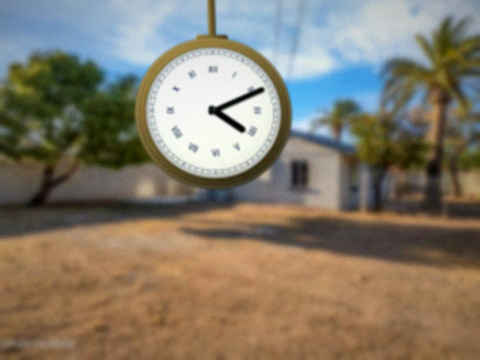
4:11
